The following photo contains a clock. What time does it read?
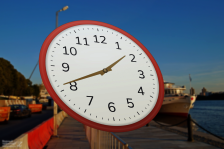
1:41
